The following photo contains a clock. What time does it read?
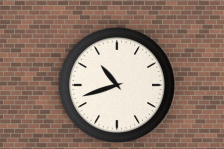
10:42
